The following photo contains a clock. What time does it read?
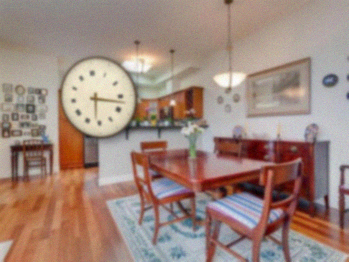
6:17
